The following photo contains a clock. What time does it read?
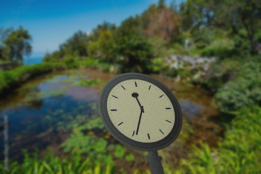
11:34
